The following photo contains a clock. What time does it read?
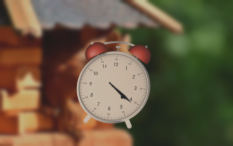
4:21
